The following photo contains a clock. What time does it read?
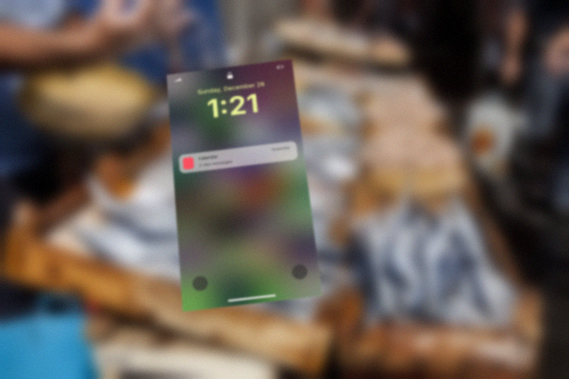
1:21
